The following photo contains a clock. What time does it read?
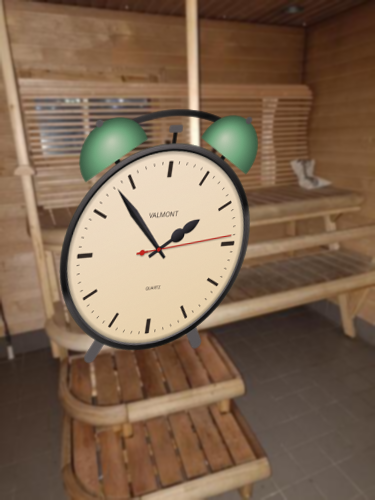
1:53:14
